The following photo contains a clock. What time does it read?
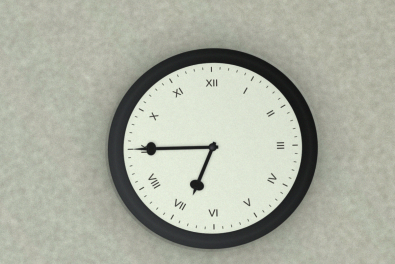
6:45
